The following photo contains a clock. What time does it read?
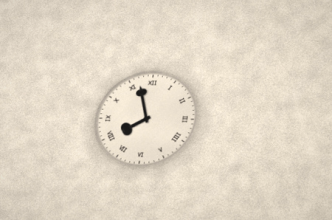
7:57
